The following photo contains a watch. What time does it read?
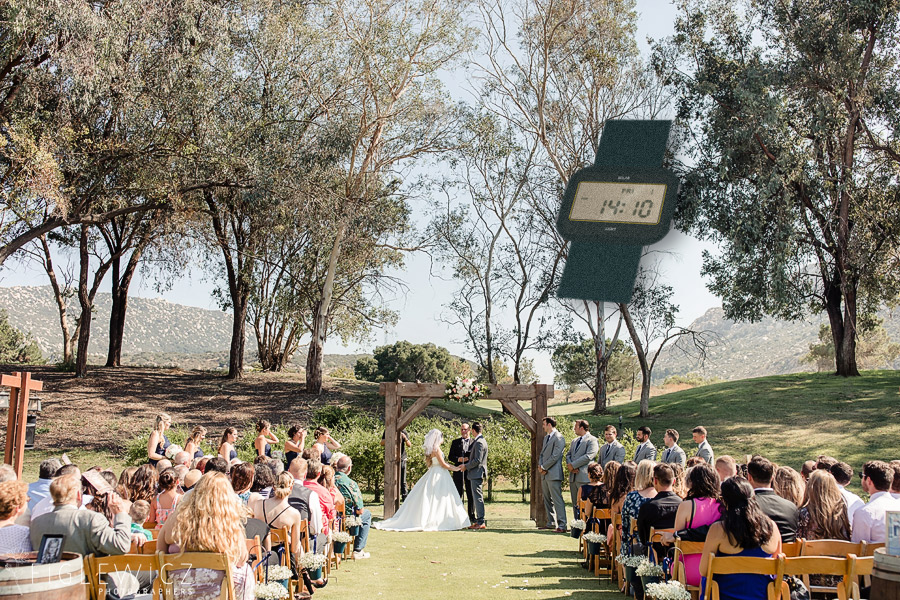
14:10
